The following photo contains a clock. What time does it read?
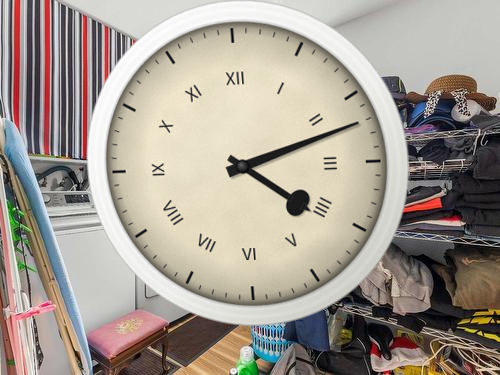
4:12
